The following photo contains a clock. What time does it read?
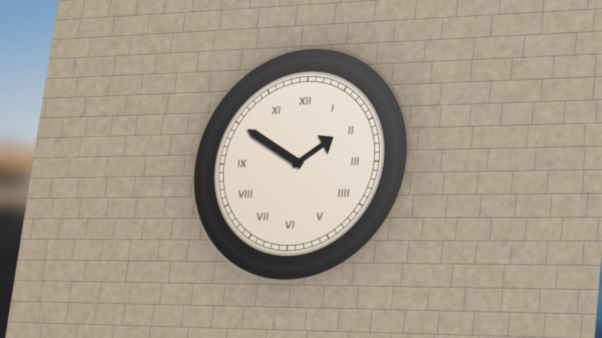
1:50
